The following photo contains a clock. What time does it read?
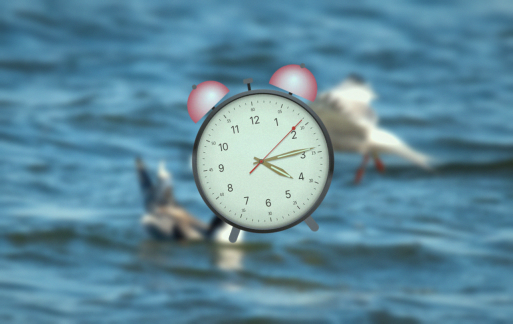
4:14:09
